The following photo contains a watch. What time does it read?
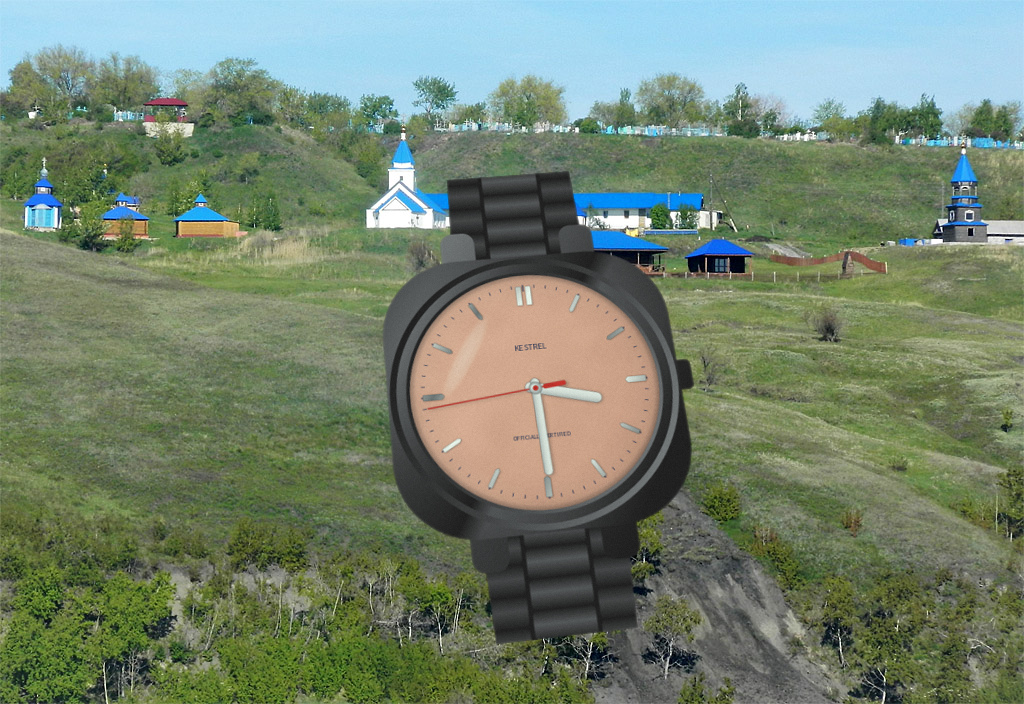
3:29:44
